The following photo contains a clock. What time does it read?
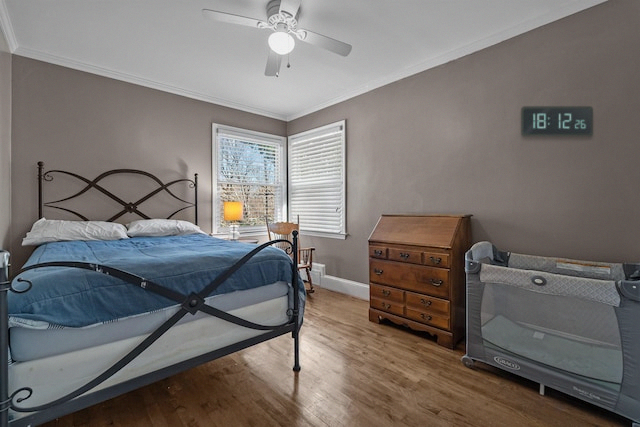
18:12
